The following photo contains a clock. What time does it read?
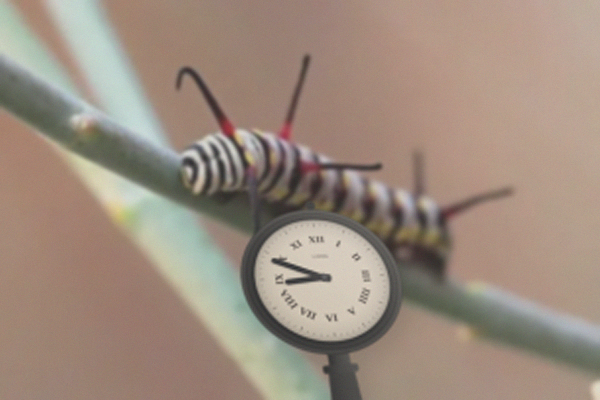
8:49
